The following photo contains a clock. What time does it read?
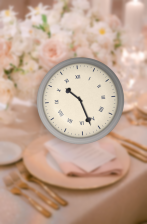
10:27
